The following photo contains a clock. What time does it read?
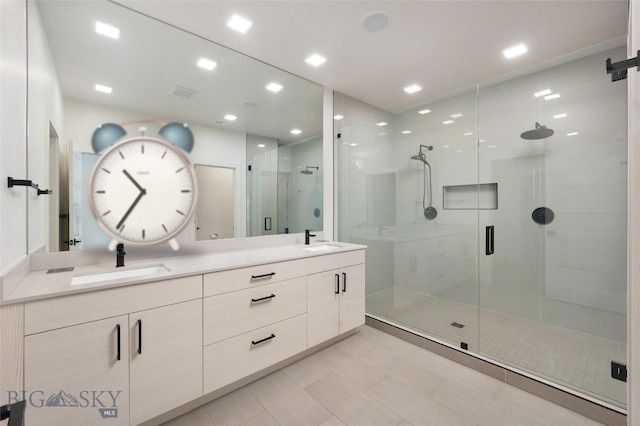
10:36
